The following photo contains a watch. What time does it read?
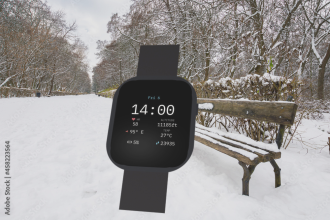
14:00
